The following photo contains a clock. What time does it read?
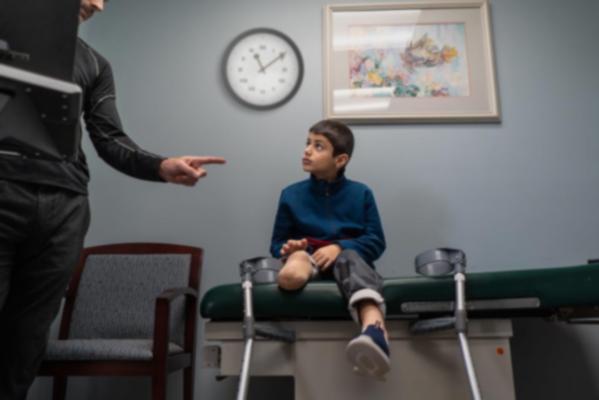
11:09
